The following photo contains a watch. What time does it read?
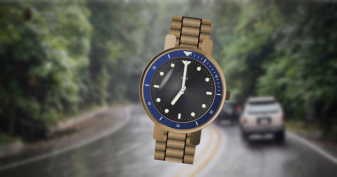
7:00
